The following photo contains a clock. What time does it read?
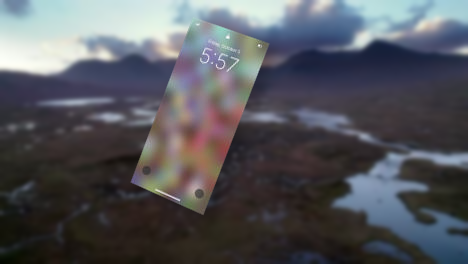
5:57
